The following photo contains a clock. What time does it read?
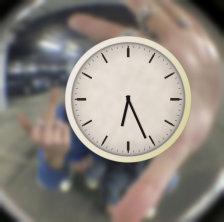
6:26
